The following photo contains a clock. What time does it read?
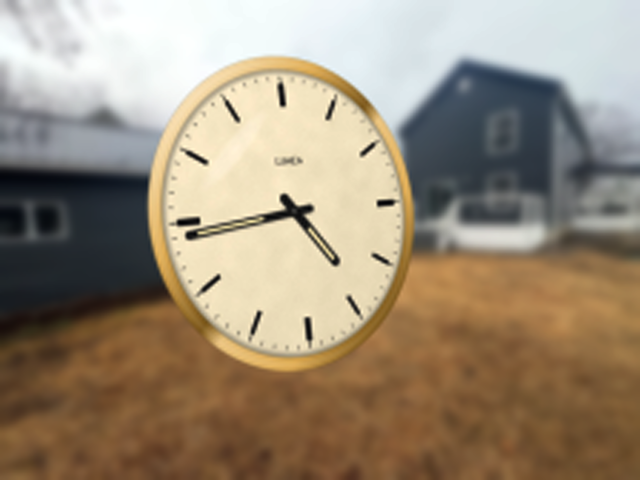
4:44
